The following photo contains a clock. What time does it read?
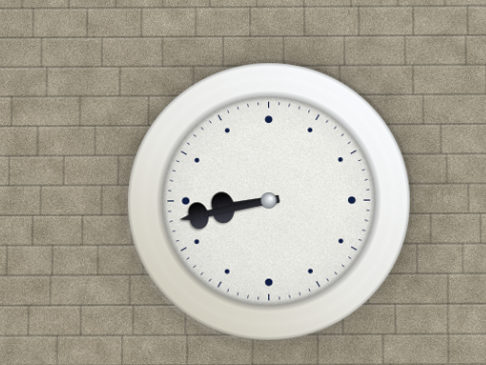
8:43
